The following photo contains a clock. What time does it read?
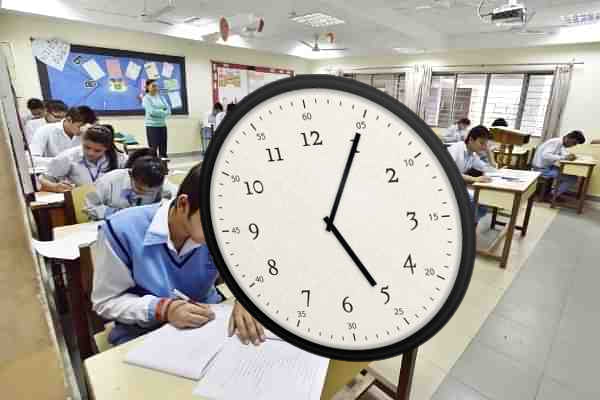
5:05
